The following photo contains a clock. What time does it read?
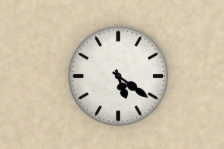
5:21
